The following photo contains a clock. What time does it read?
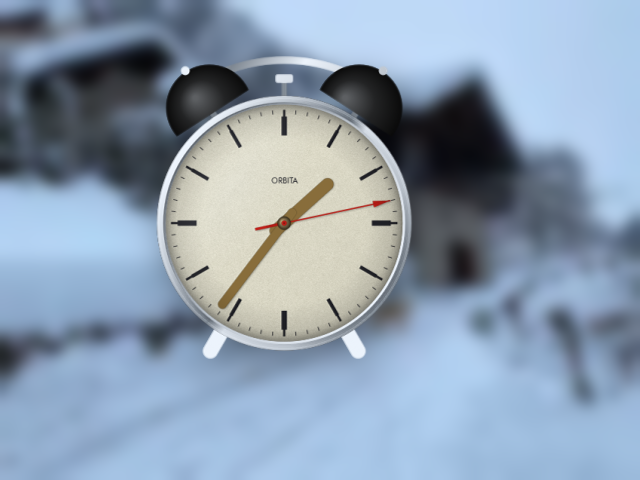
1:36:13
